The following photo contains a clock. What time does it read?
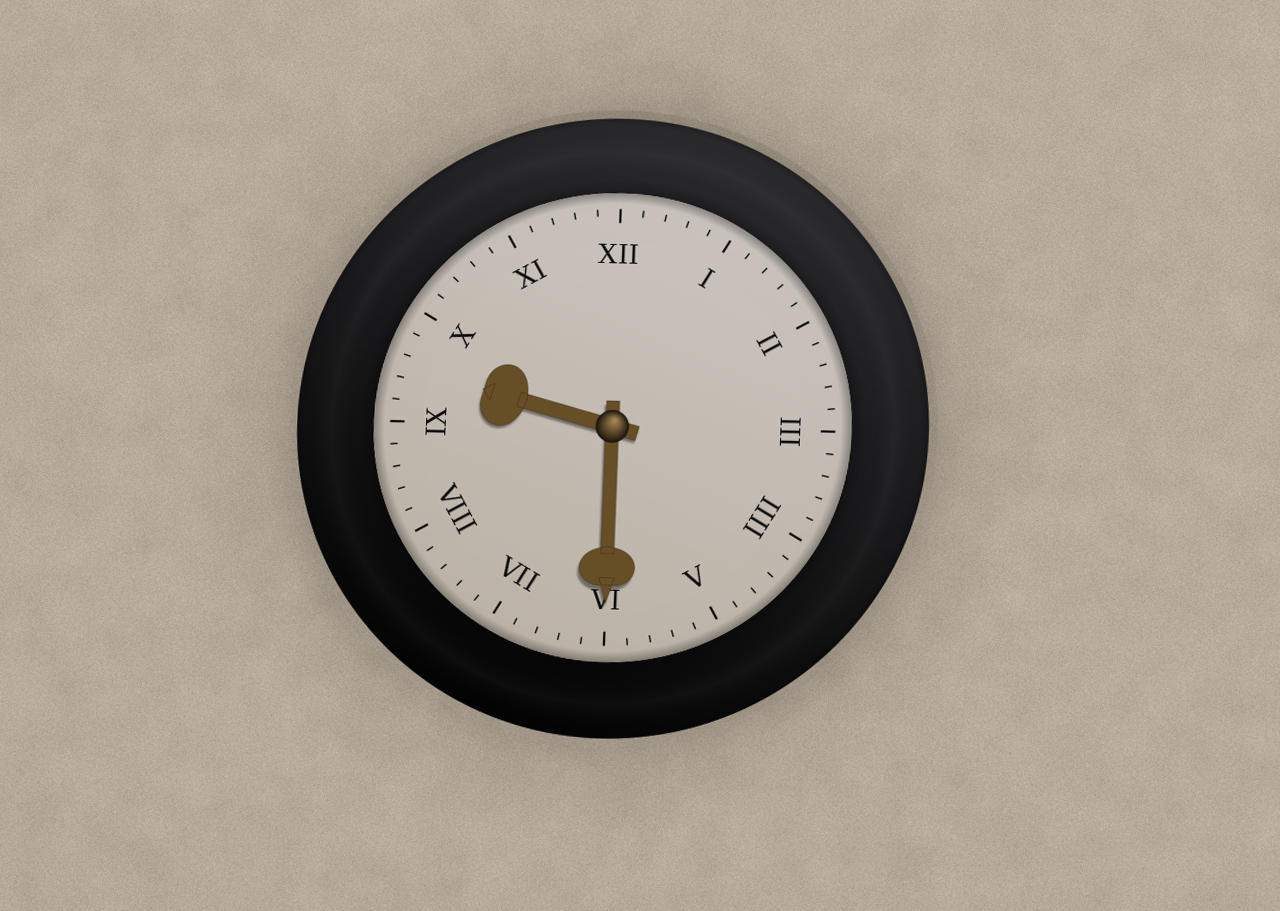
9:30
